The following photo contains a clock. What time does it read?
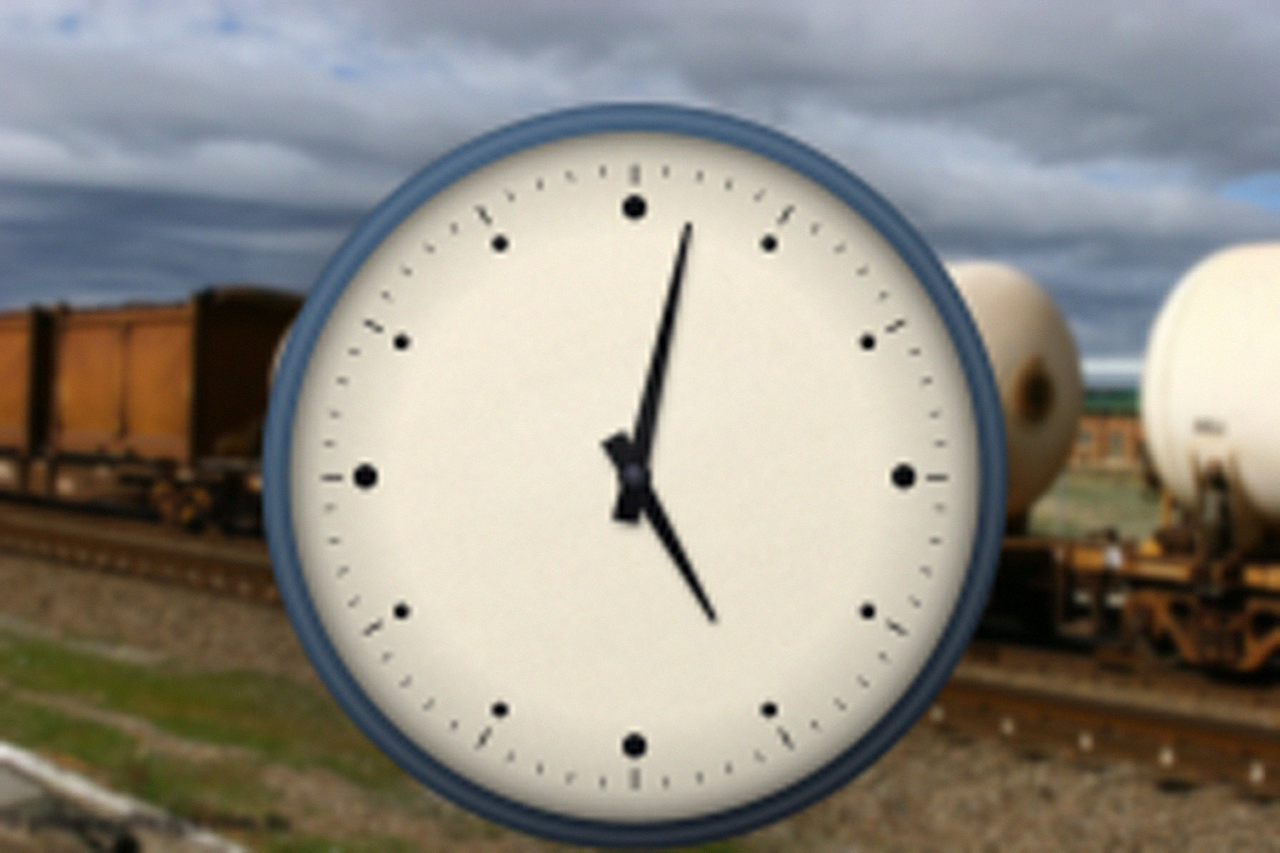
5:02
